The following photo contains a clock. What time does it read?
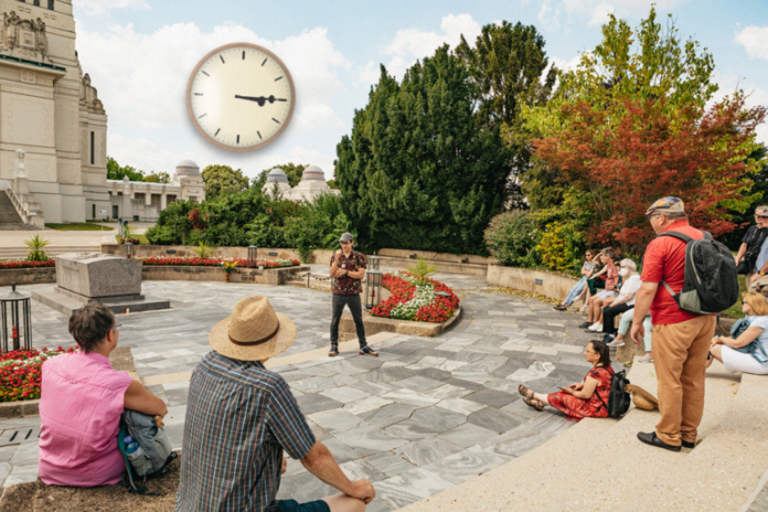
3:15
